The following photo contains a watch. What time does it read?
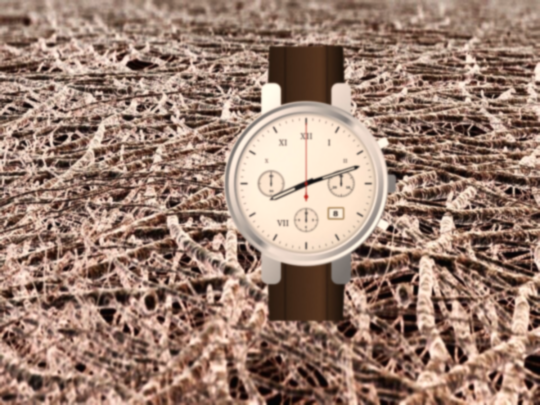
8:12
